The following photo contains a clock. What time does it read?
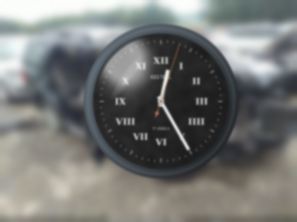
12:25:03
